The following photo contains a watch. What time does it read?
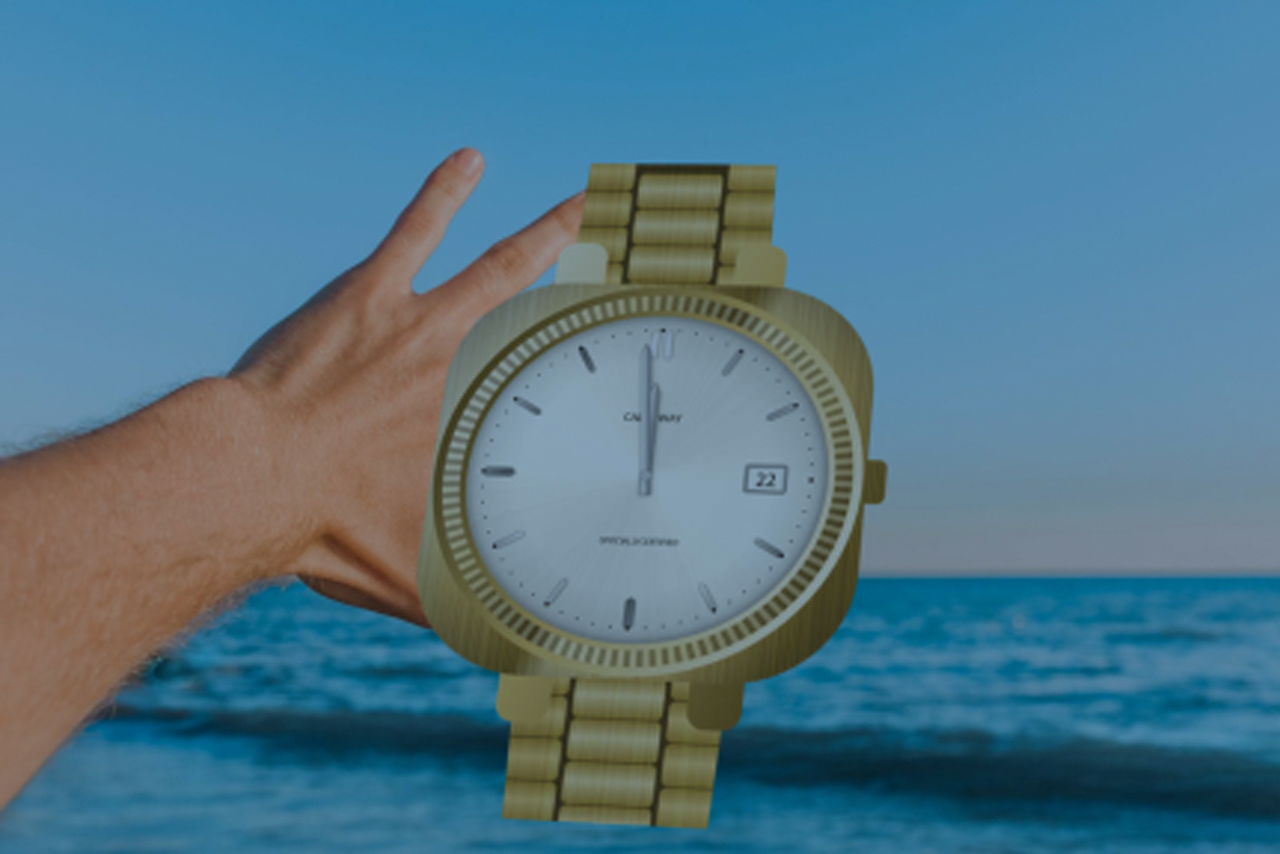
11:59
